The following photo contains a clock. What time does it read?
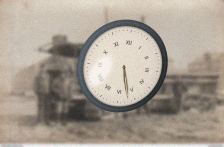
5:27
